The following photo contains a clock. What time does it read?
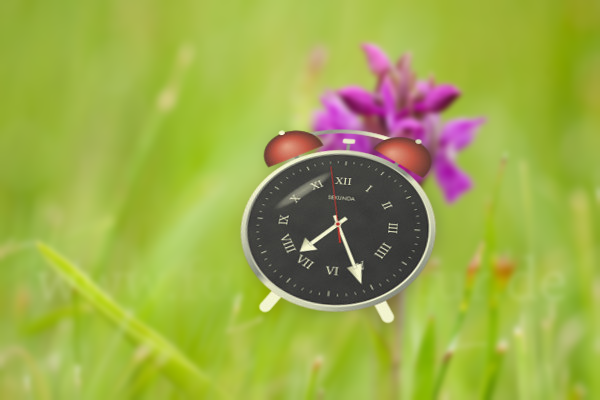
7:25:58
